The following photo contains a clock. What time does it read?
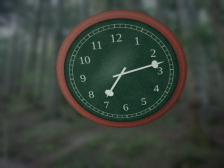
7:13
